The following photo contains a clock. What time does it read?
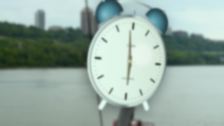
5:59
